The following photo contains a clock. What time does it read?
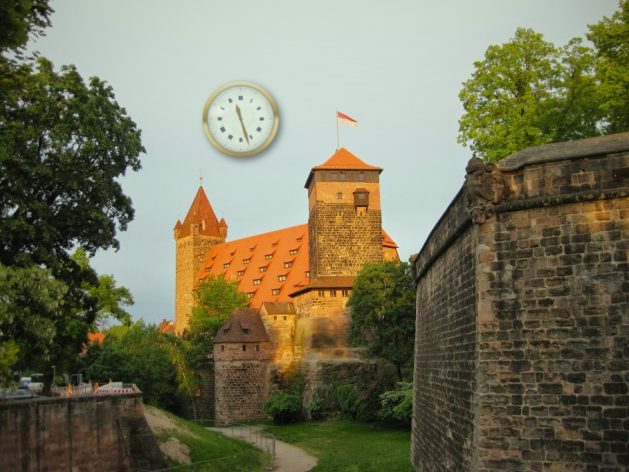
11:27
